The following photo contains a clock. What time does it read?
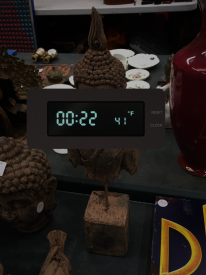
0:22
